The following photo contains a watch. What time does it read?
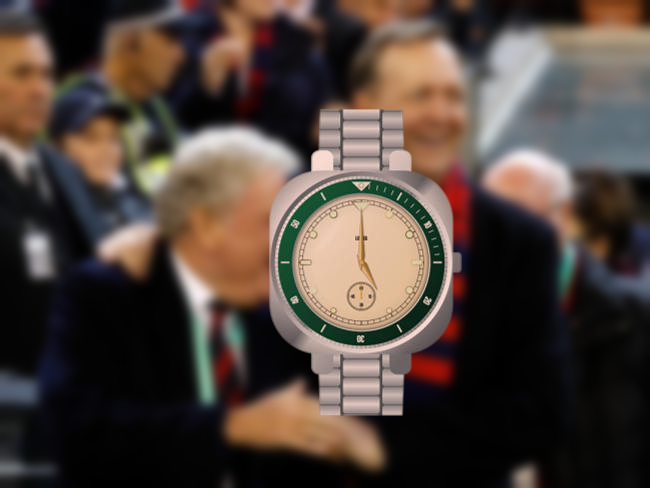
5:00
